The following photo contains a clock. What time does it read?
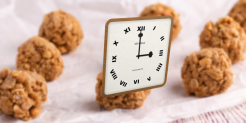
3:00
